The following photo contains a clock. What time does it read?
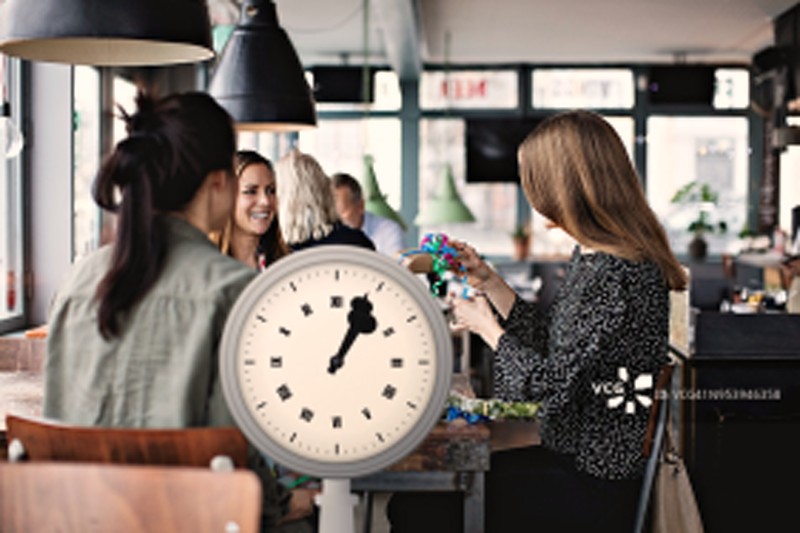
1:04
